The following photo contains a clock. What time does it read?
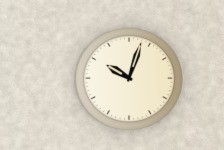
10:03
